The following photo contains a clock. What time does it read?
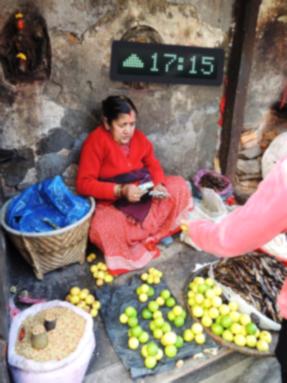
17:15
